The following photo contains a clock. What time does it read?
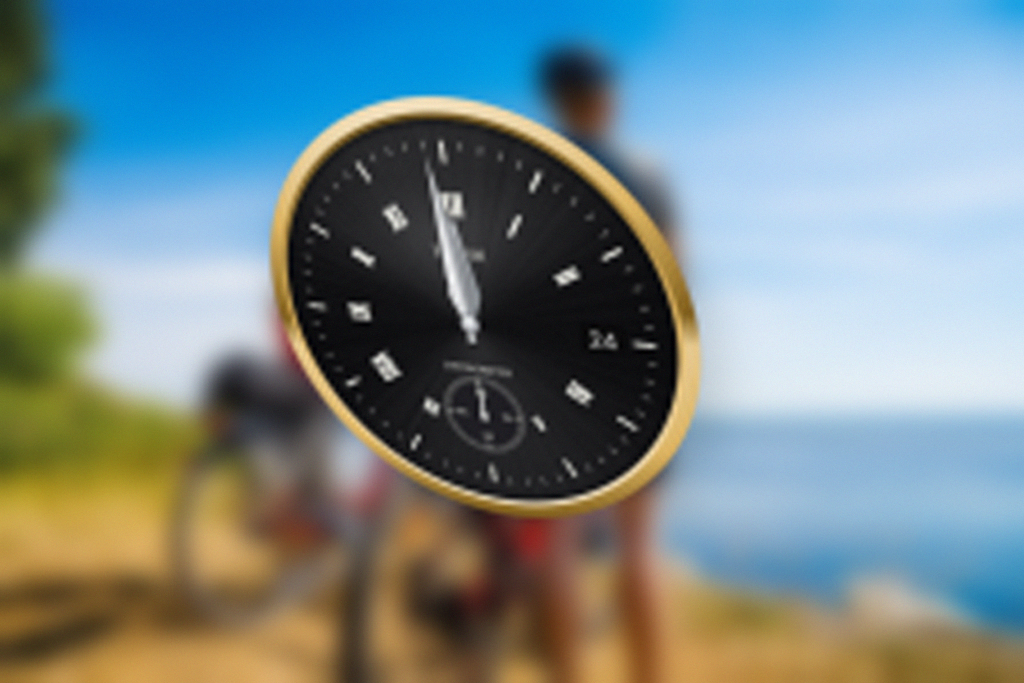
11:59
